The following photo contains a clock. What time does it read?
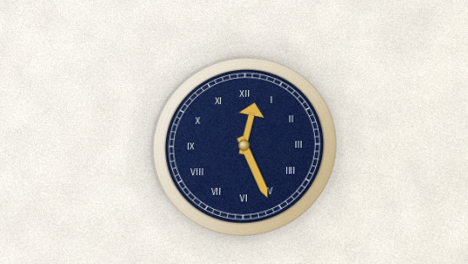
12:26
